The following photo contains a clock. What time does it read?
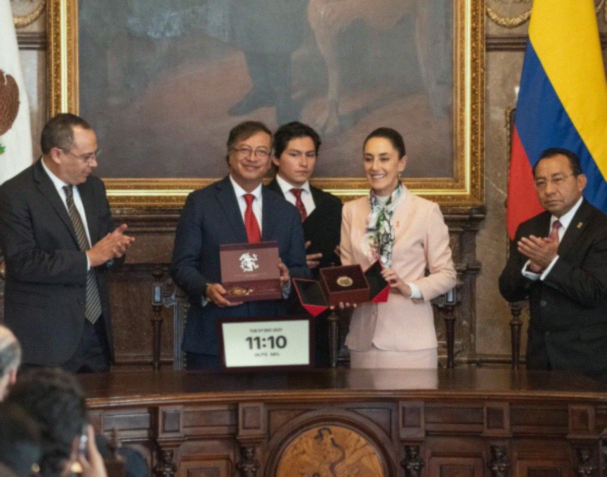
11:10
